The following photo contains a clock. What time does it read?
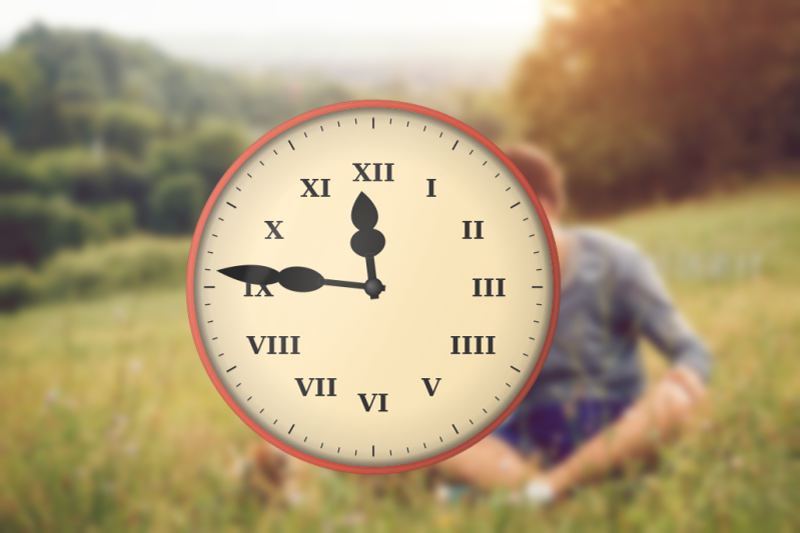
11:46
